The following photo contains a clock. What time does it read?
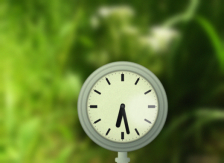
6:28
